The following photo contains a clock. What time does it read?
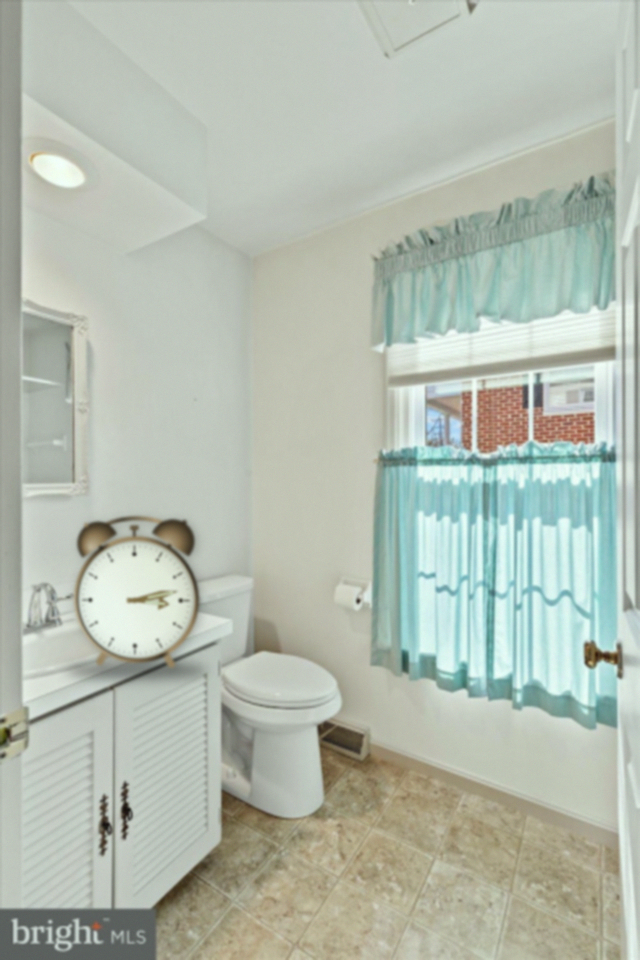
3:13
